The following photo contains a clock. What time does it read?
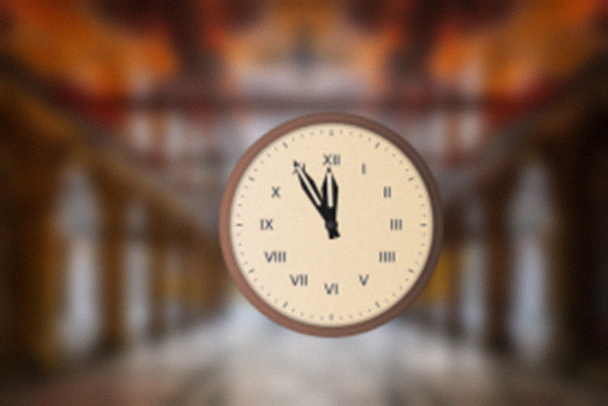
11:55
